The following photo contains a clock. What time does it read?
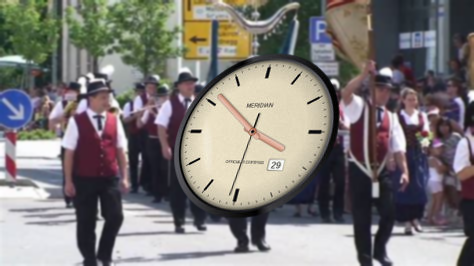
3:51:31
